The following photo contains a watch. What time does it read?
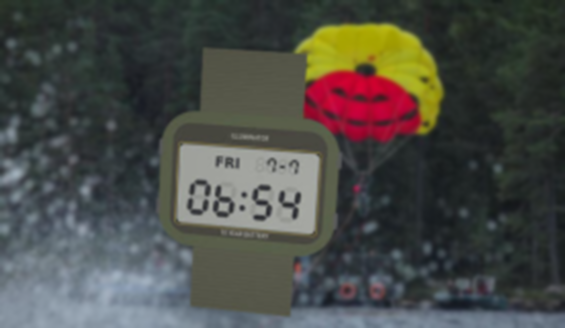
6:54
